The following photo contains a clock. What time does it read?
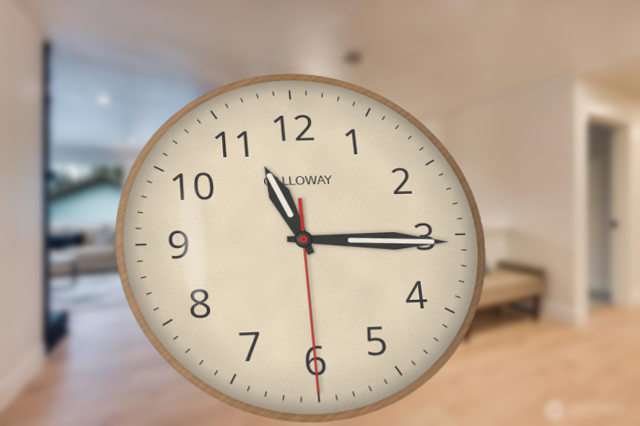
11:15:30
